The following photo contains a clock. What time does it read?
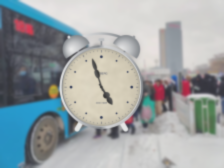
4:57
